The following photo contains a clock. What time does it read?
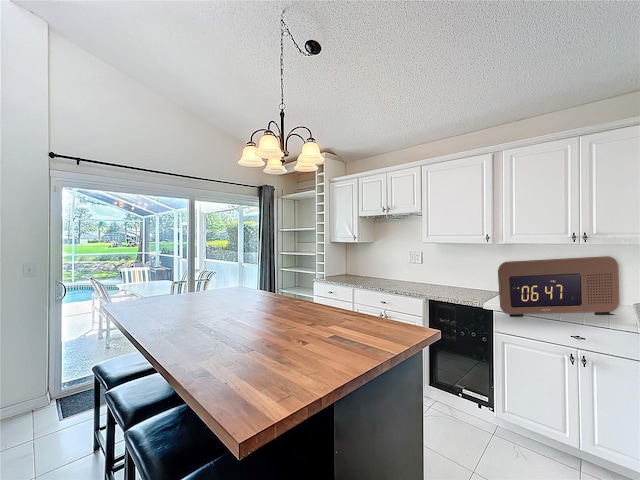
6:47
